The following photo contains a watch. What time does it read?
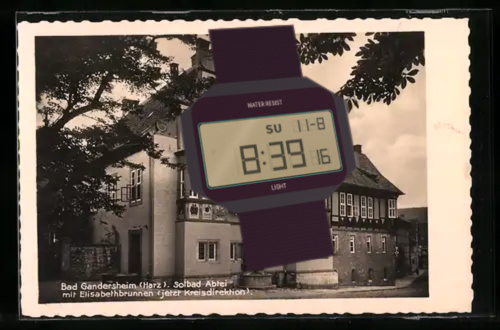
8:39:16
